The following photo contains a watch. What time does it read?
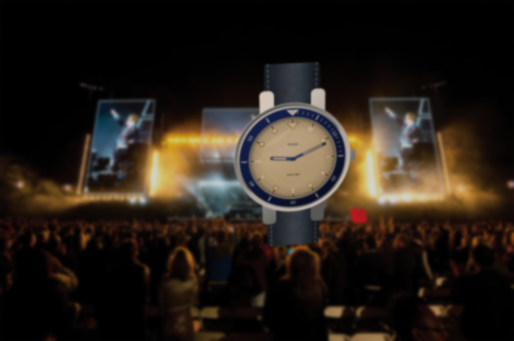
9:11
